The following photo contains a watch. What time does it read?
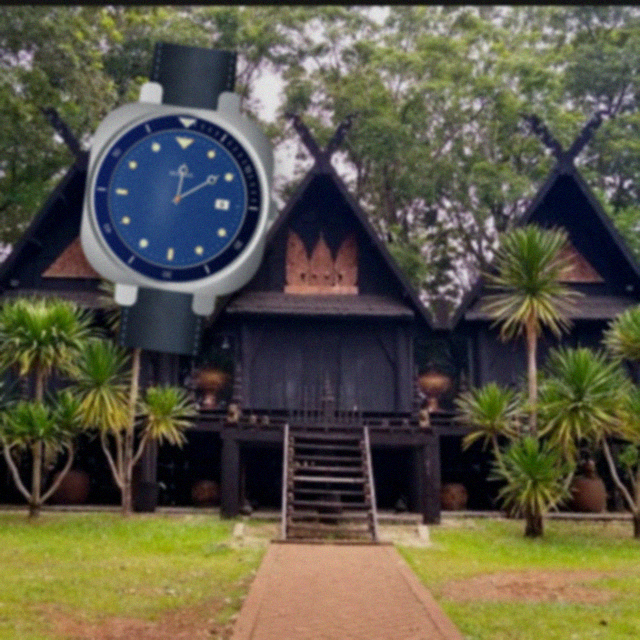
12:09
